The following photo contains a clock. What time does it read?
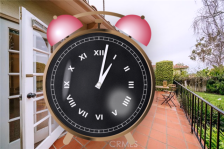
1:02
